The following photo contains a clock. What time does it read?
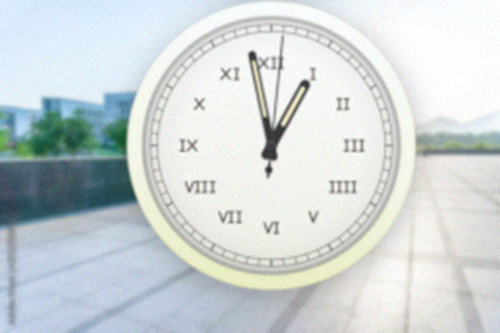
12:58:01
